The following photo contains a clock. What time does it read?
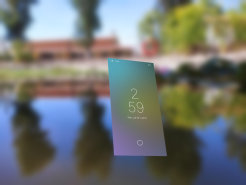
2:59
